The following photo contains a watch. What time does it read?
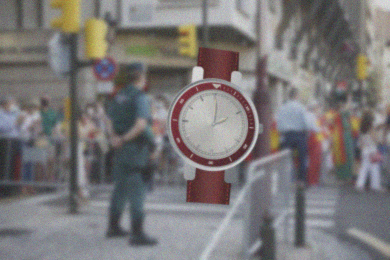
2:00
